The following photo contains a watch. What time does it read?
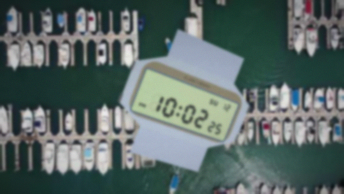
10:02
